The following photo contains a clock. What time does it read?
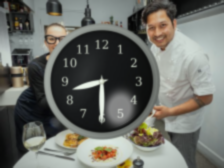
8:30
